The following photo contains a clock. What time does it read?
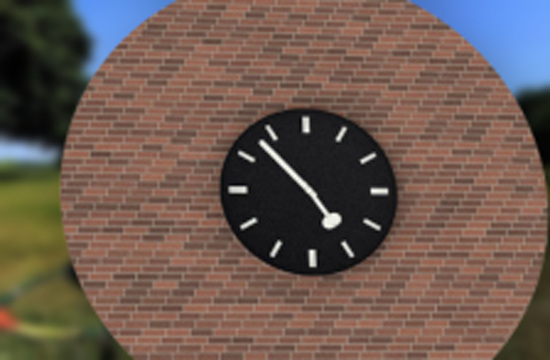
4:53
